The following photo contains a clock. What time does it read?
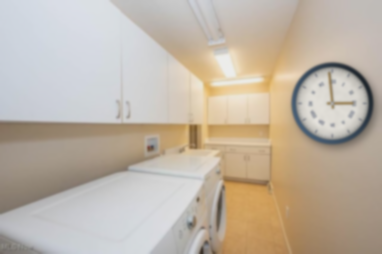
2:59
